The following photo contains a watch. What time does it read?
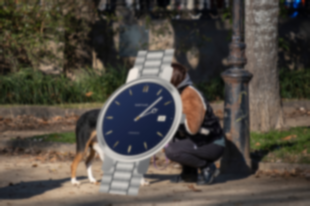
2:07
